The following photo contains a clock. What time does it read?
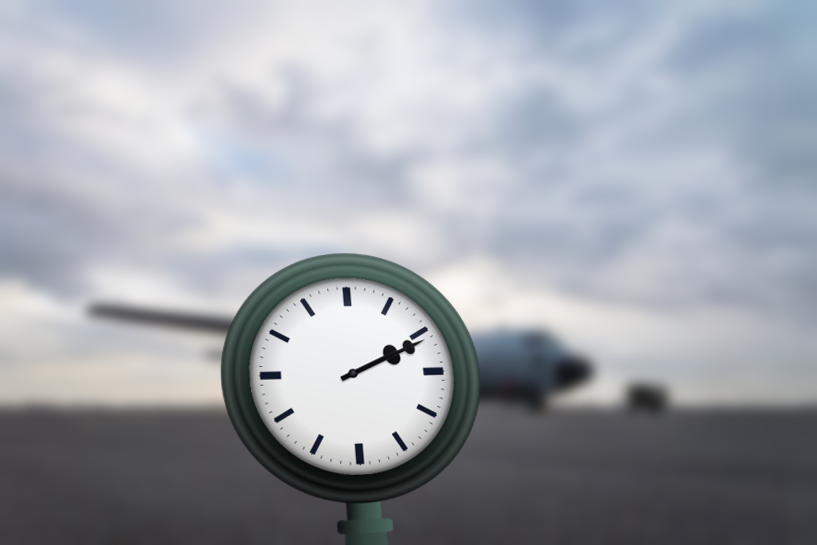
2:11
